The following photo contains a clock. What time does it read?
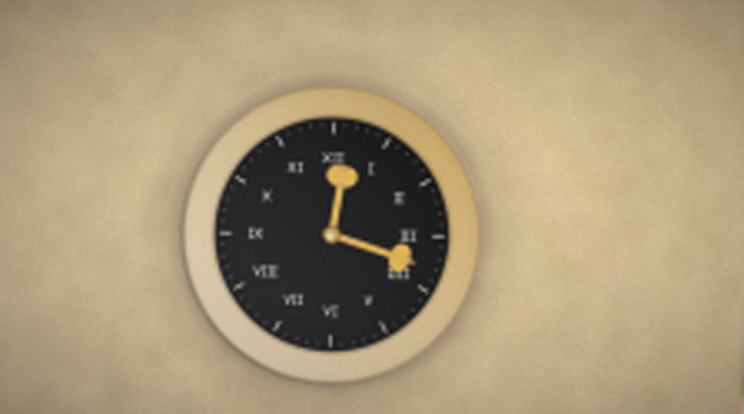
12:18
